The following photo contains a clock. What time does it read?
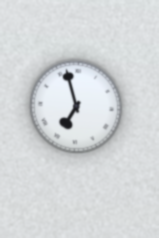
6:57
